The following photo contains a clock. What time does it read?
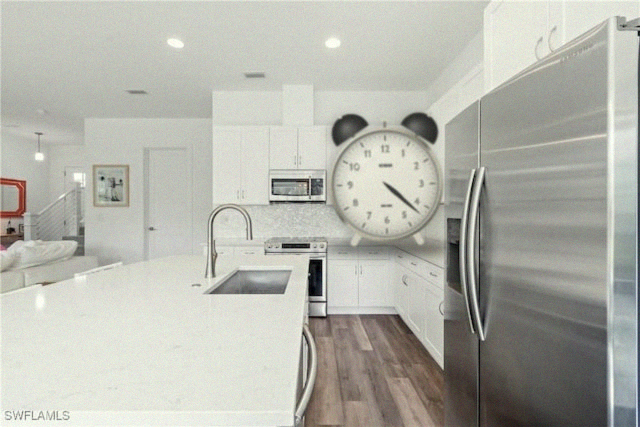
4:22
